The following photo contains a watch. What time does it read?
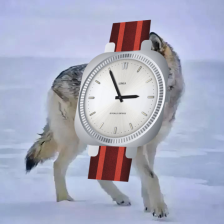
2:55
